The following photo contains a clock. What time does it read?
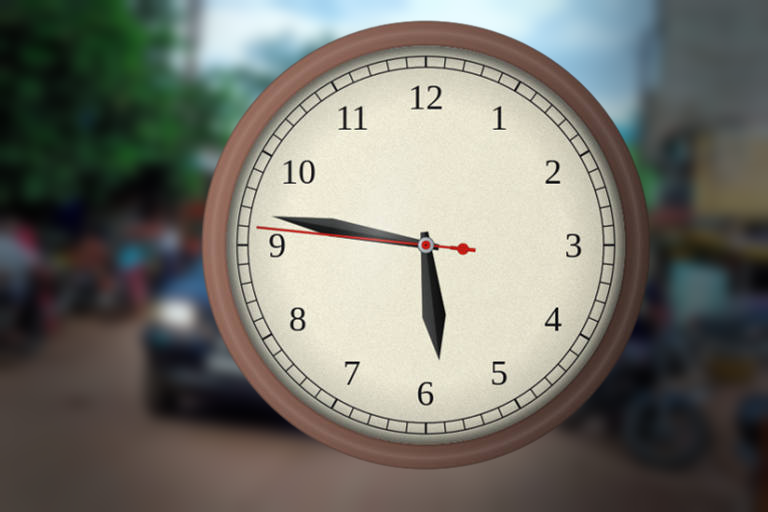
5:46:46
